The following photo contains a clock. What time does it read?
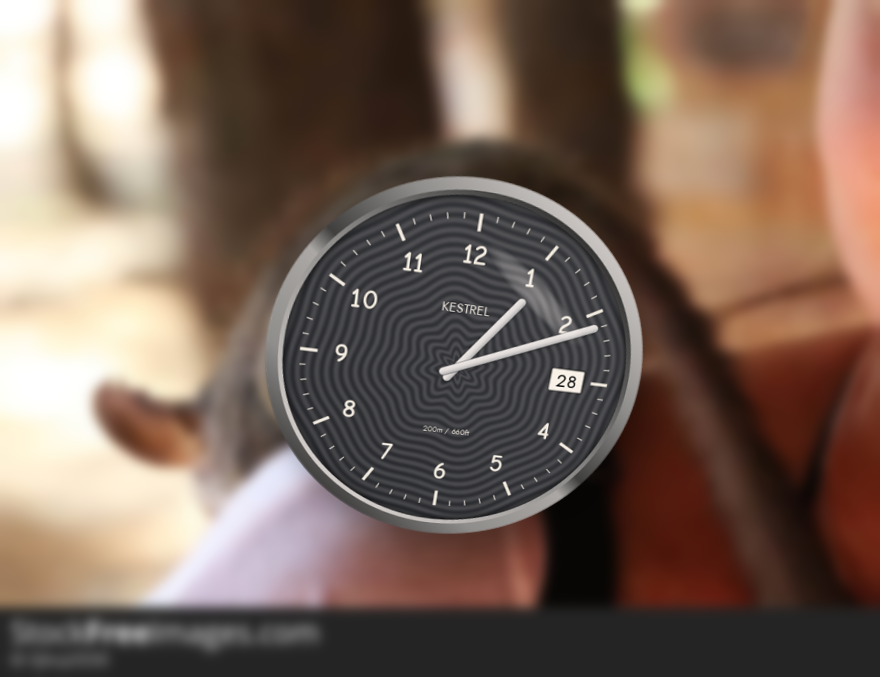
1:11
